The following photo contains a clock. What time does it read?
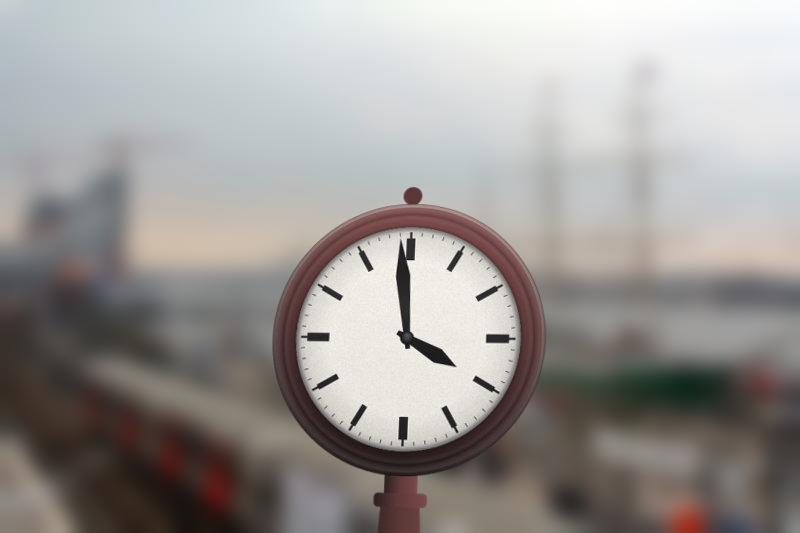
3:59
